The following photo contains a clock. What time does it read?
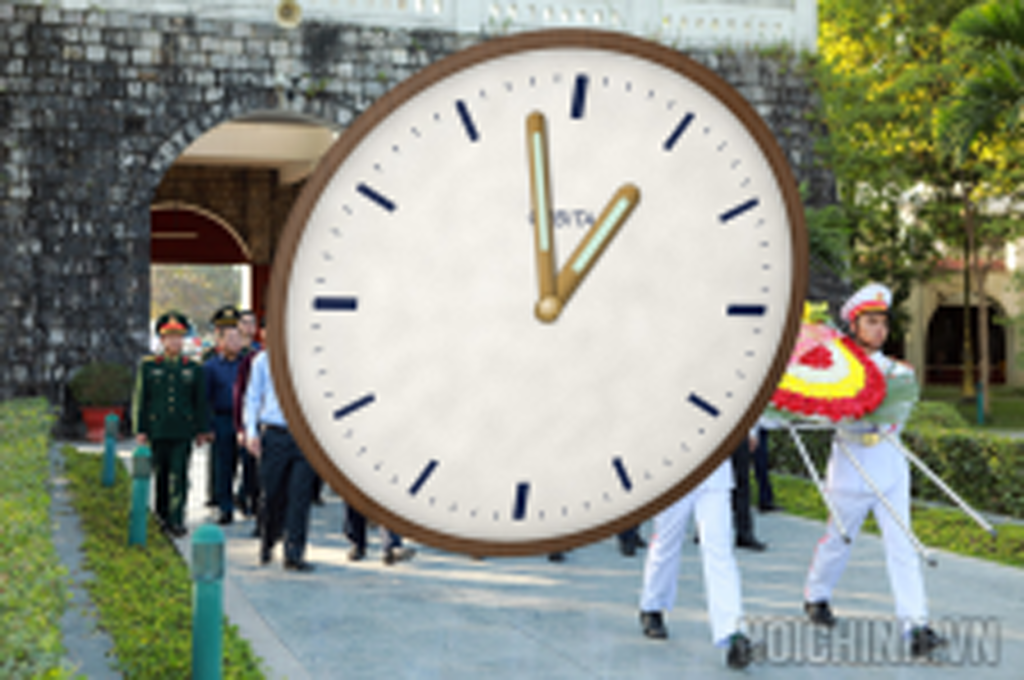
12:58
